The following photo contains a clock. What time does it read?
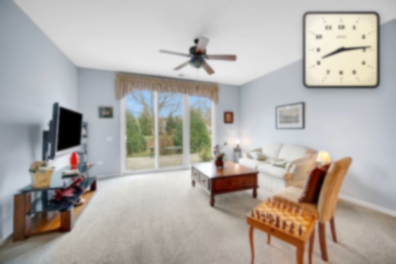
8:14
